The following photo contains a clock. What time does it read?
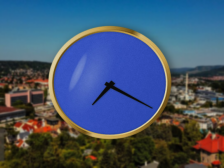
7:20
